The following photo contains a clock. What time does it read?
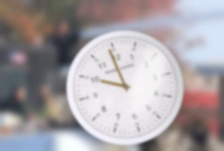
9:59
